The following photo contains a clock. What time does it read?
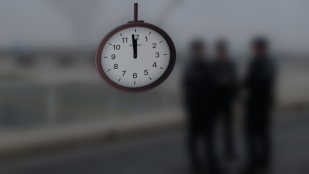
11:59
